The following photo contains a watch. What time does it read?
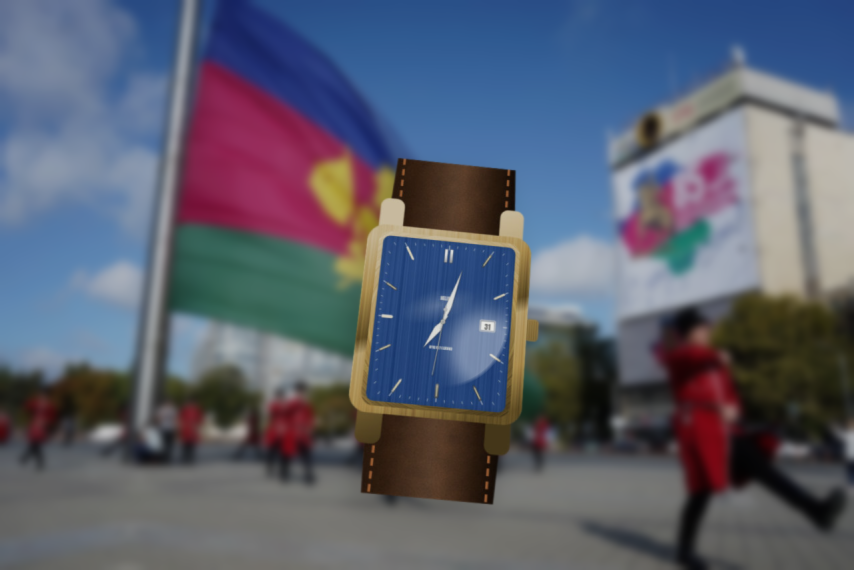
7:02:31
